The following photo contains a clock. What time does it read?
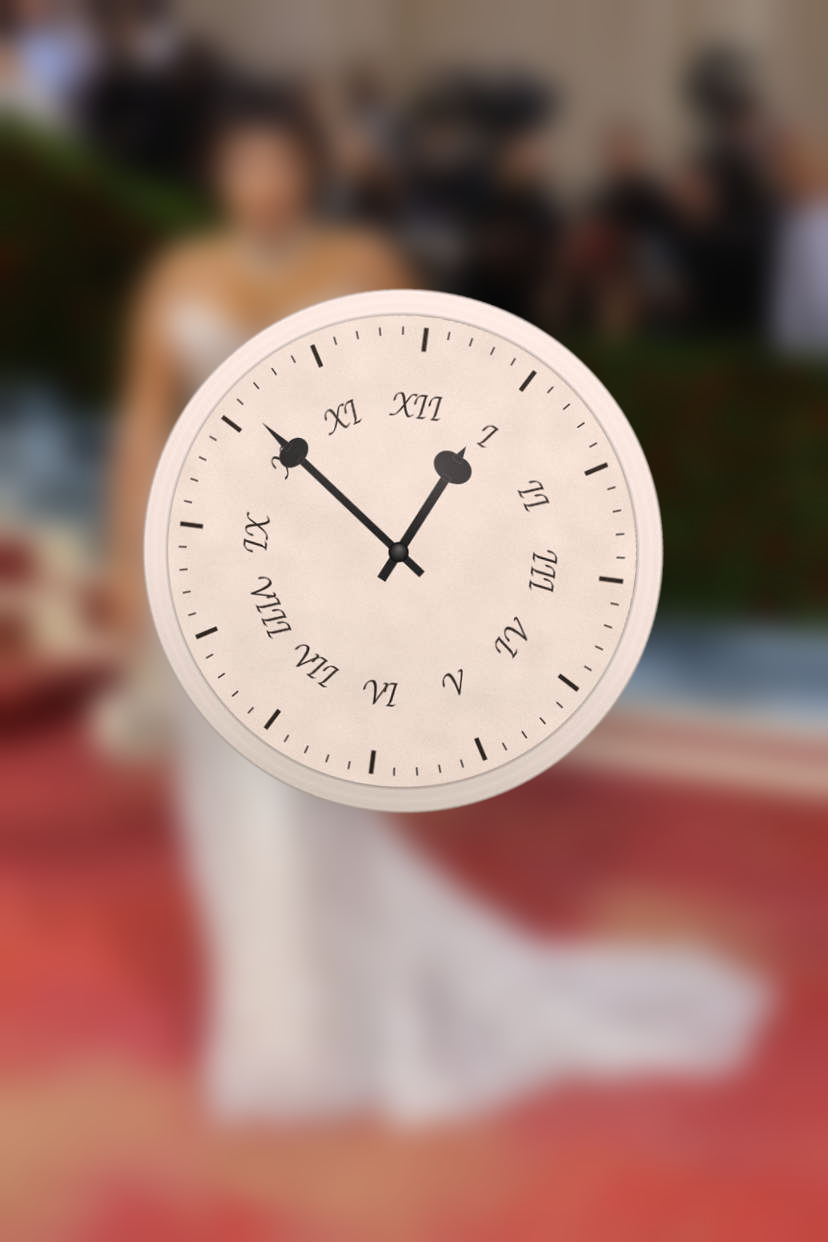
12:51
